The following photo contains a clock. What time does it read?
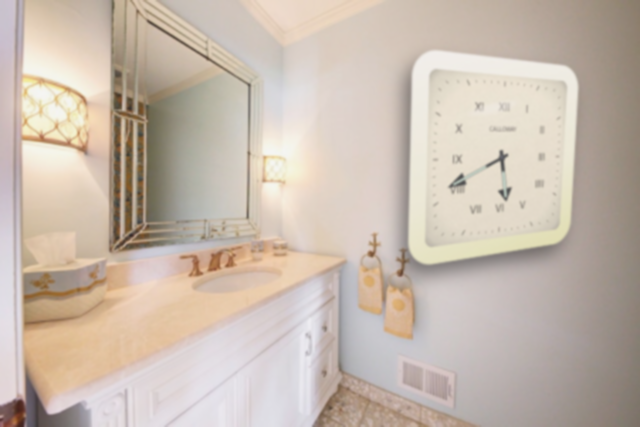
5:41
